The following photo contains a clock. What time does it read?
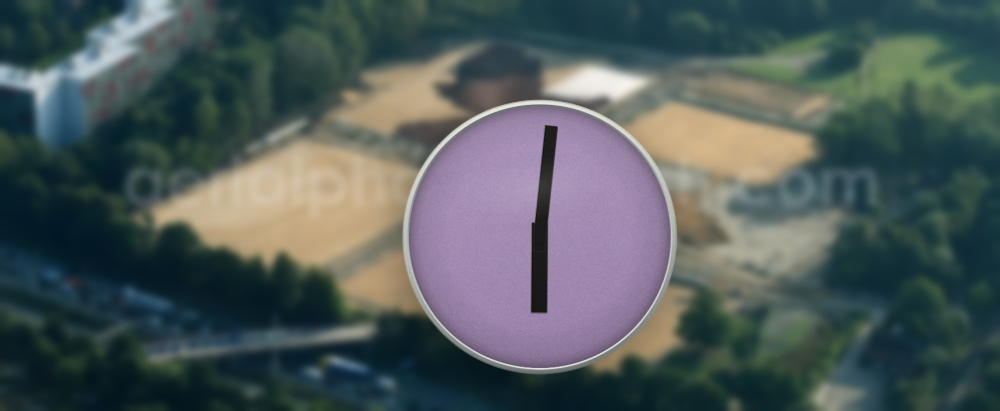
6:01
